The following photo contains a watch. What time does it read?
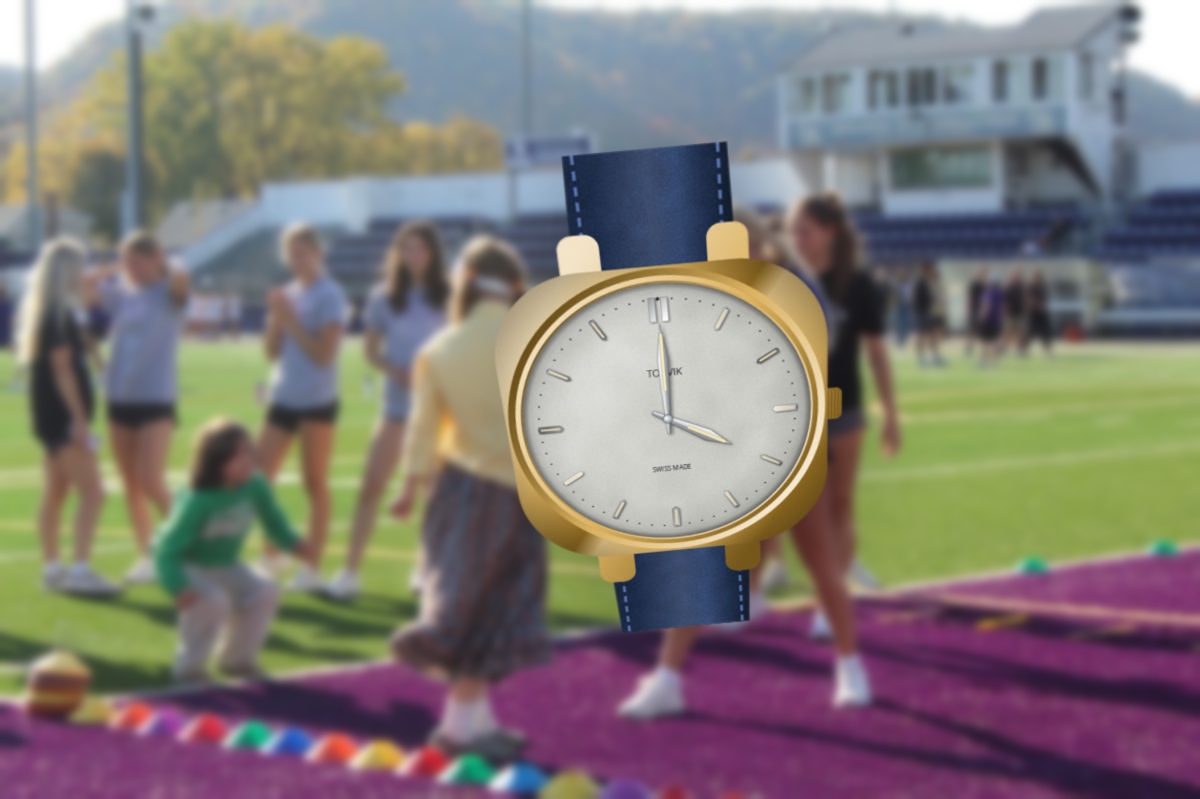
4:00
